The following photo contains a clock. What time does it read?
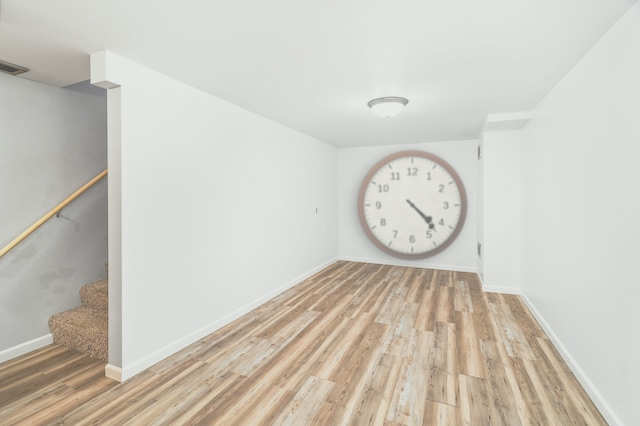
4:23
